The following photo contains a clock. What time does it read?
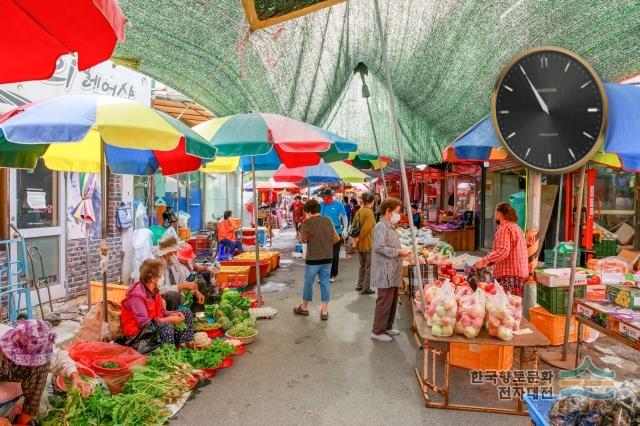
10:55
